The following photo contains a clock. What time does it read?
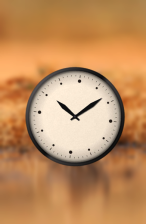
10:08
